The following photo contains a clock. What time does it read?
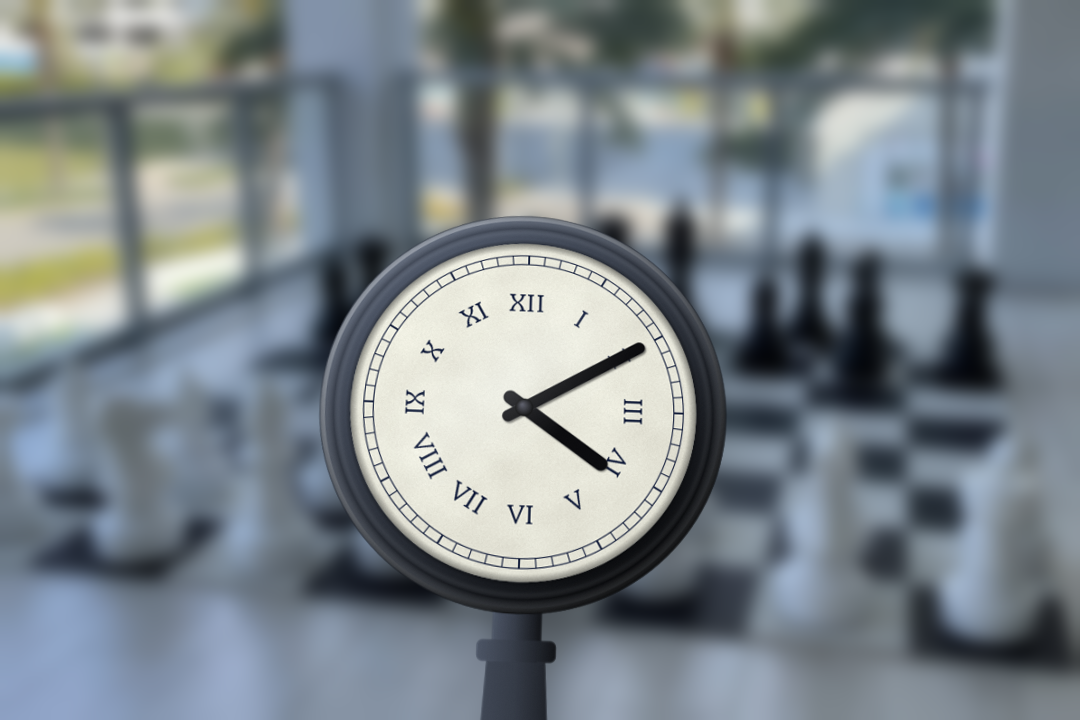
4:10
